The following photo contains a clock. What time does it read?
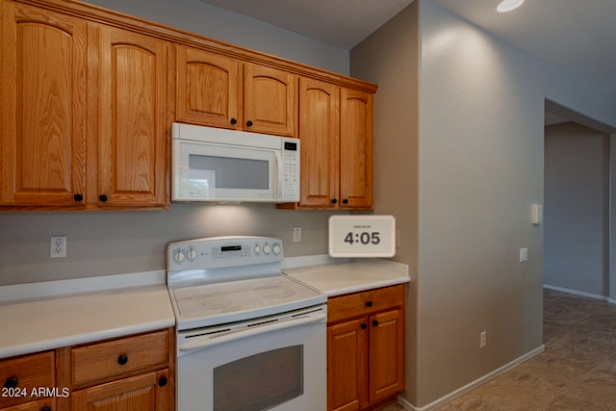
4:05
